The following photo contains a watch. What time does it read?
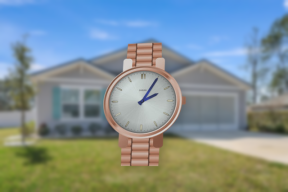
2:05
